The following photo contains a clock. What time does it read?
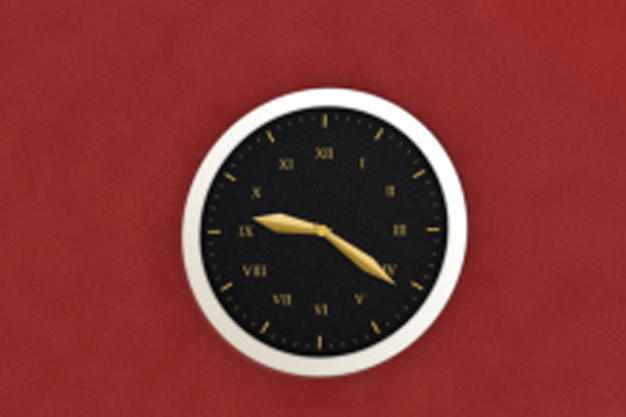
9:21
